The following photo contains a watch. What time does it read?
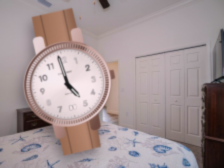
4:59
